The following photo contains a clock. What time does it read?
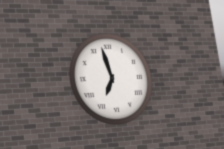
6:58
